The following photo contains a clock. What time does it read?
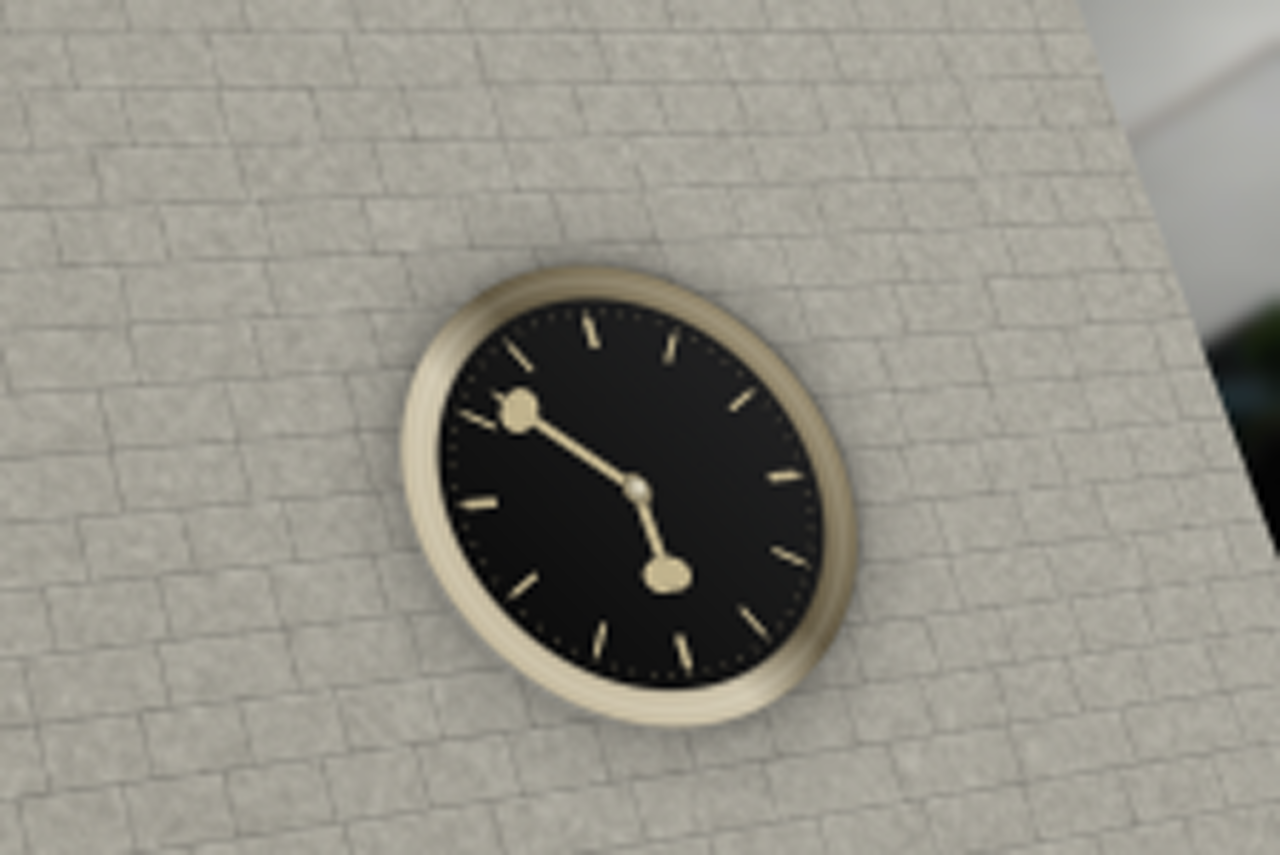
5:52
